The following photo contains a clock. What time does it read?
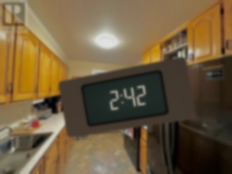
2:42
